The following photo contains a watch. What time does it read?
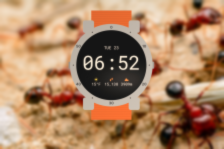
6:52
